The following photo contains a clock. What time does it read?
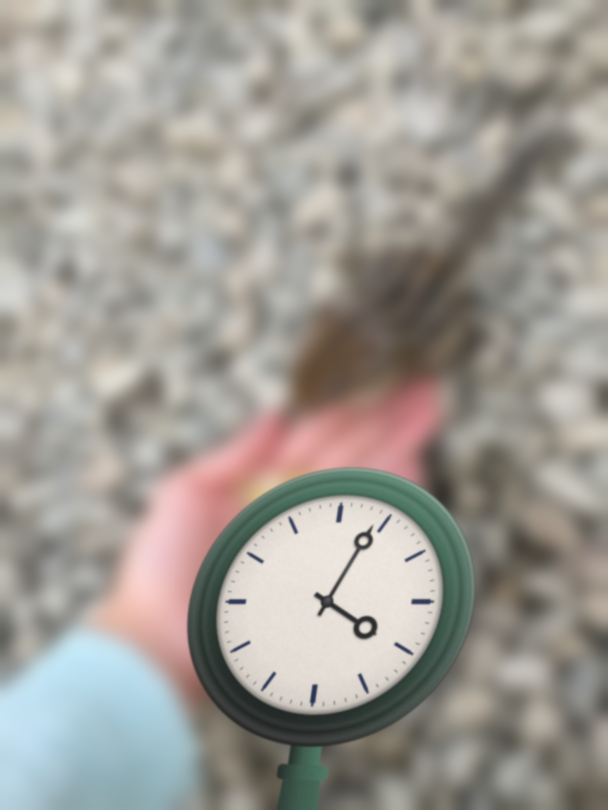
4:04
